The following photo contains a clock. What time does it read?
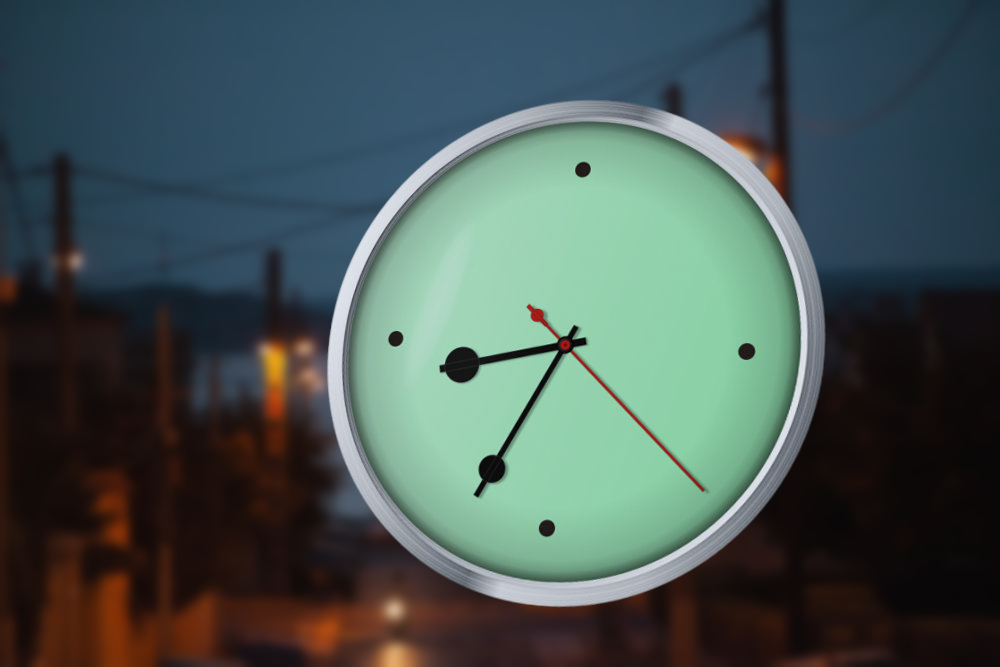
8:34:22
